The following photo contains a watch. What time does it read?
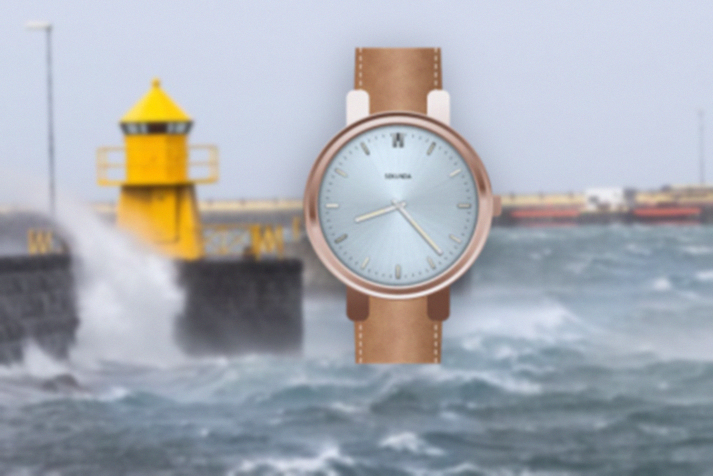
8:23
